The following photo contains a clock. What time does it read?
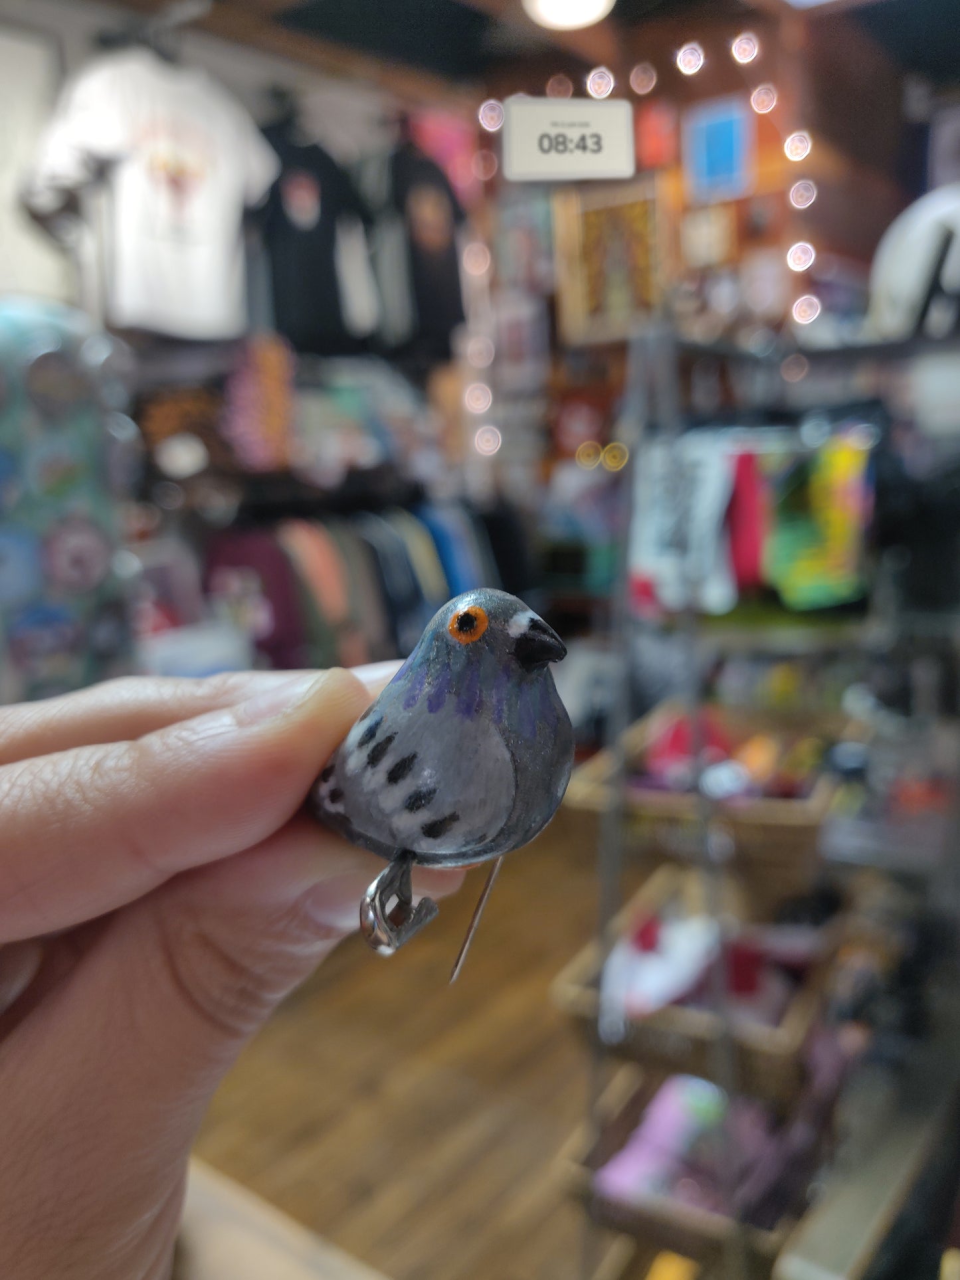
8:43
